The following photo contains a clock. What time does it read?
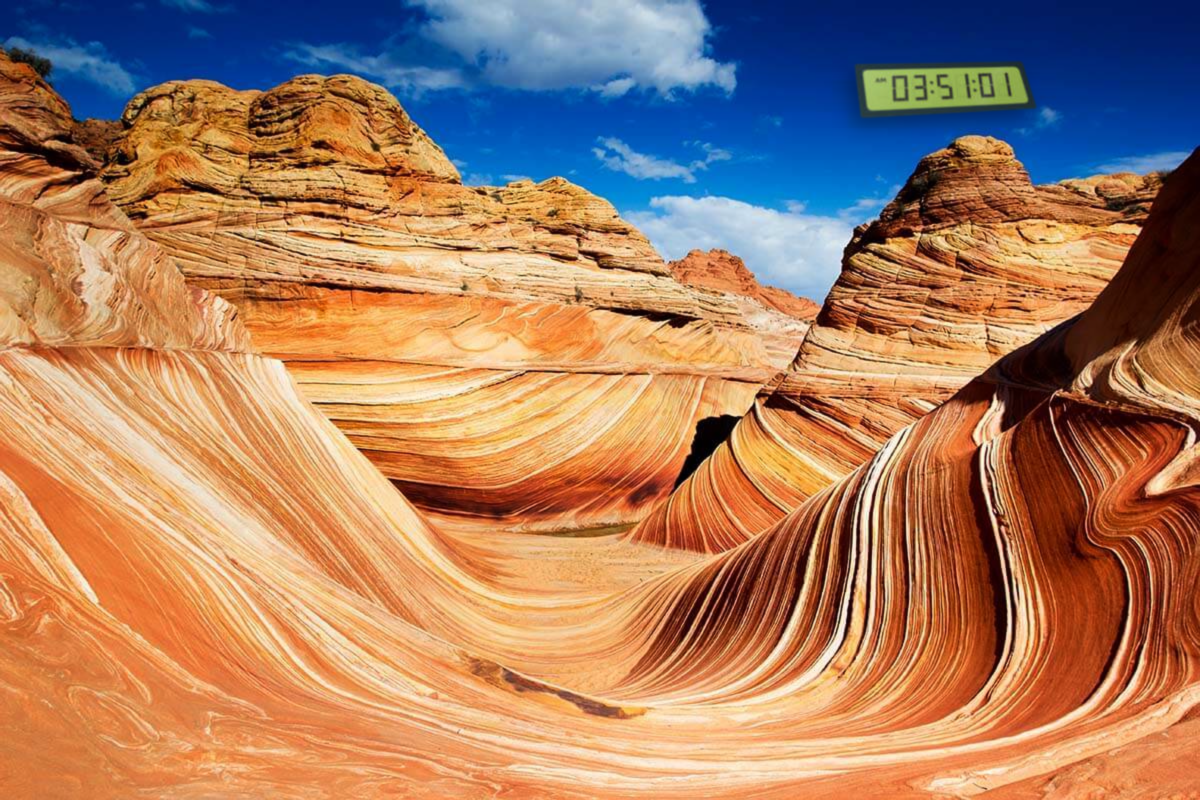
3:51:01
